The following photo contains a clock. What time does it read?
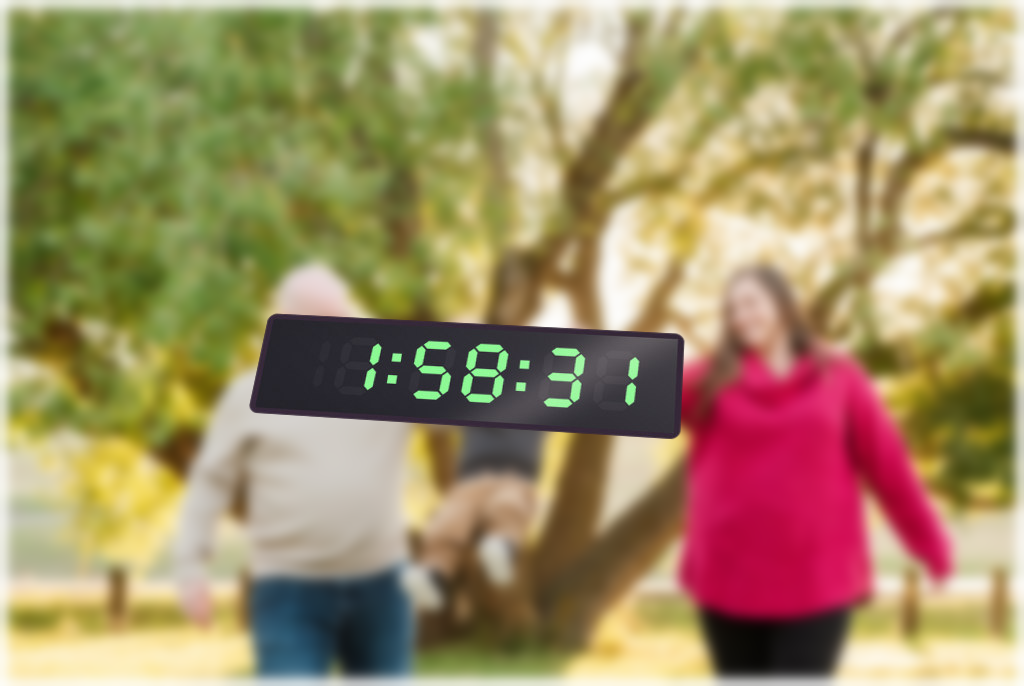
1:58:31
